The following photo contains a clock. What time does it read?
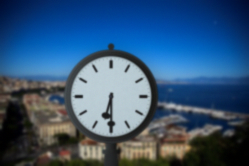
6:30
